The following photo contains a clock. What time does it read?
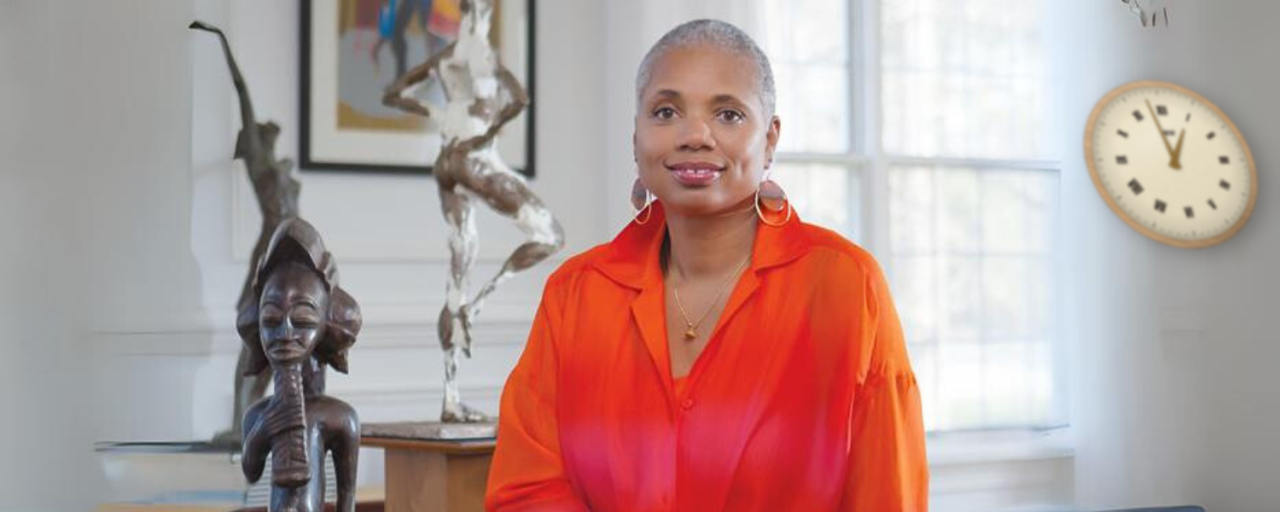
12:58
